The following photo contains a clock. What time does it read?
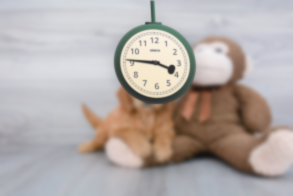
3:46
